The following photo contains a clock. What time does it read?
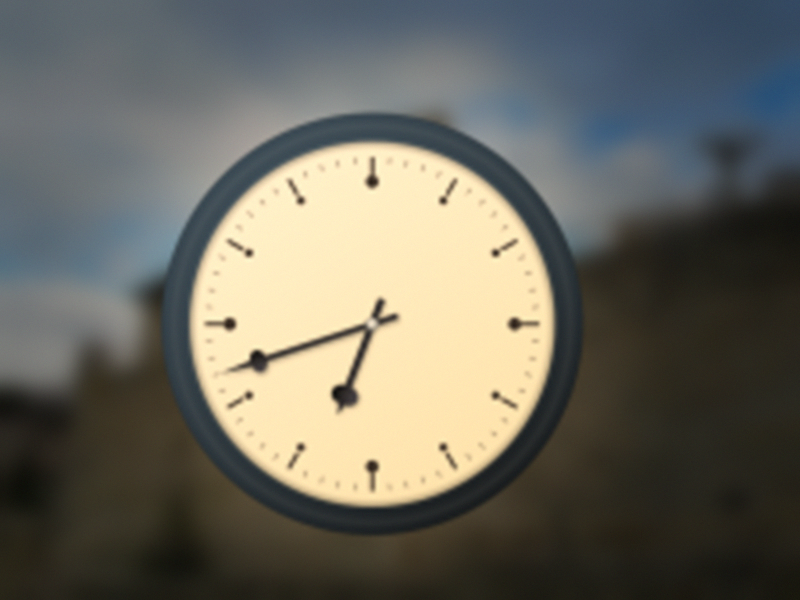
6:42
